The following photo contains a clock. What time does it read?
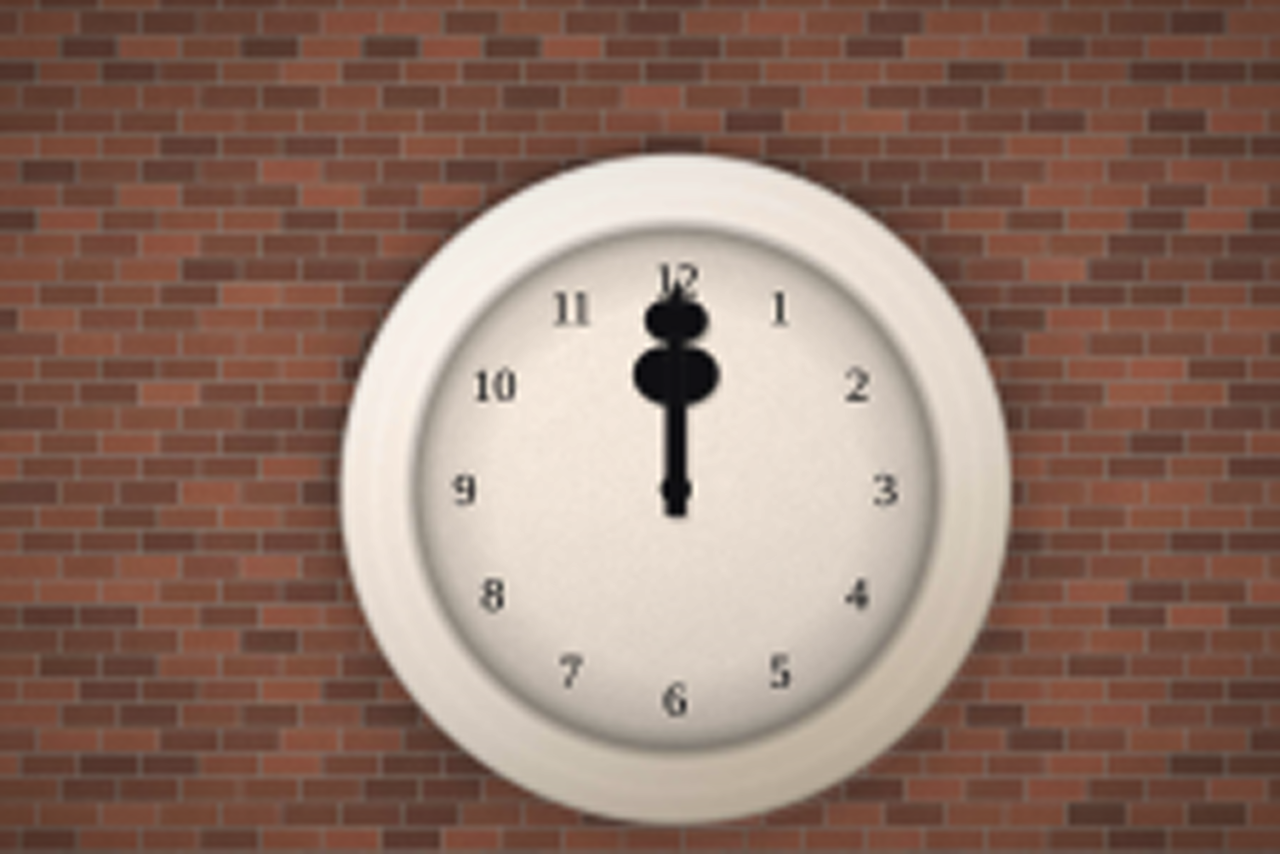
12:00
